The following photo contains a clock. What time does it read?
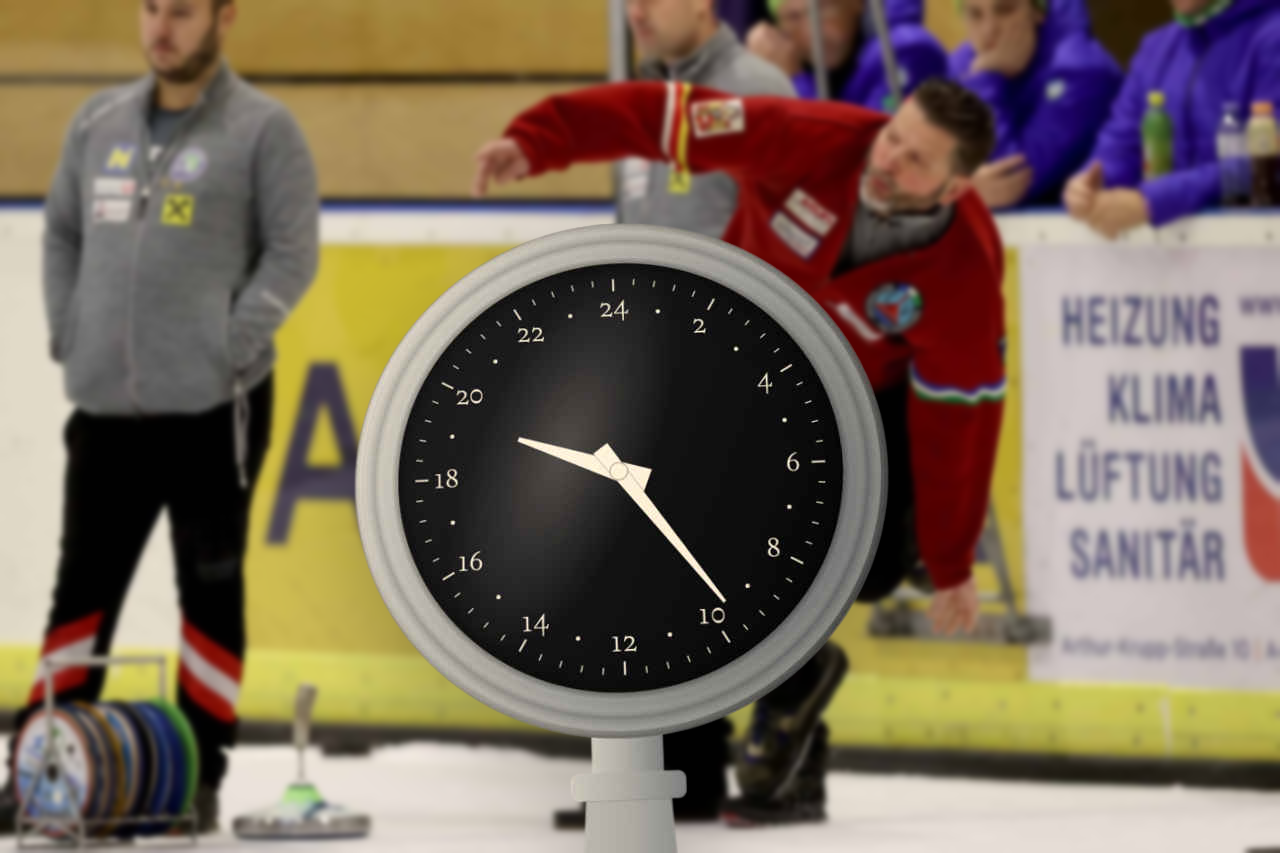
19:24
